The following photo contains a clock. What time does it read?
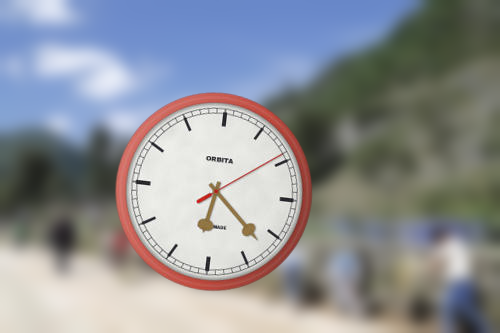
6:22:09
